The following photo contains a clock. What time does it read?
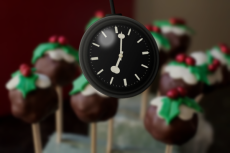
7:02
